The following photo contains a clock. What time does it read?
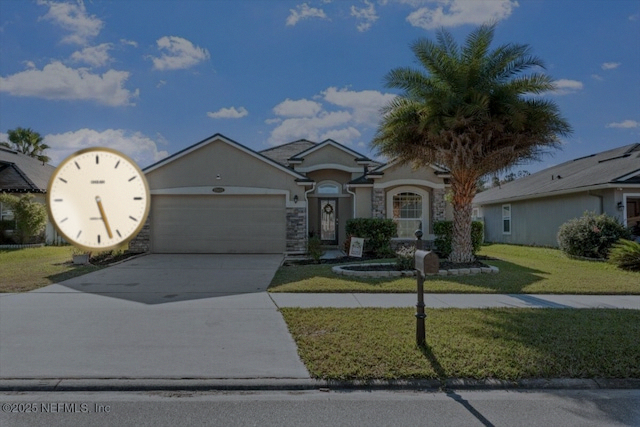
5:27
